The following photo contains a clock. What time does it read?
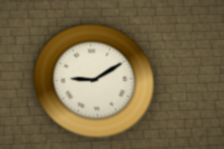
9:10
